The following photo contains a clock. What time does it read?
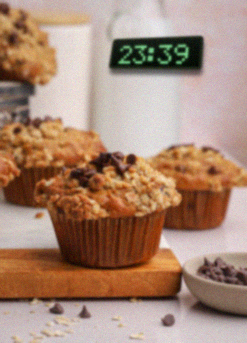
23:39
